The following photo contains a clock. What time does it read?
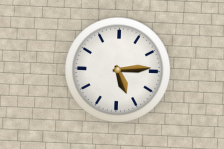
5:14
